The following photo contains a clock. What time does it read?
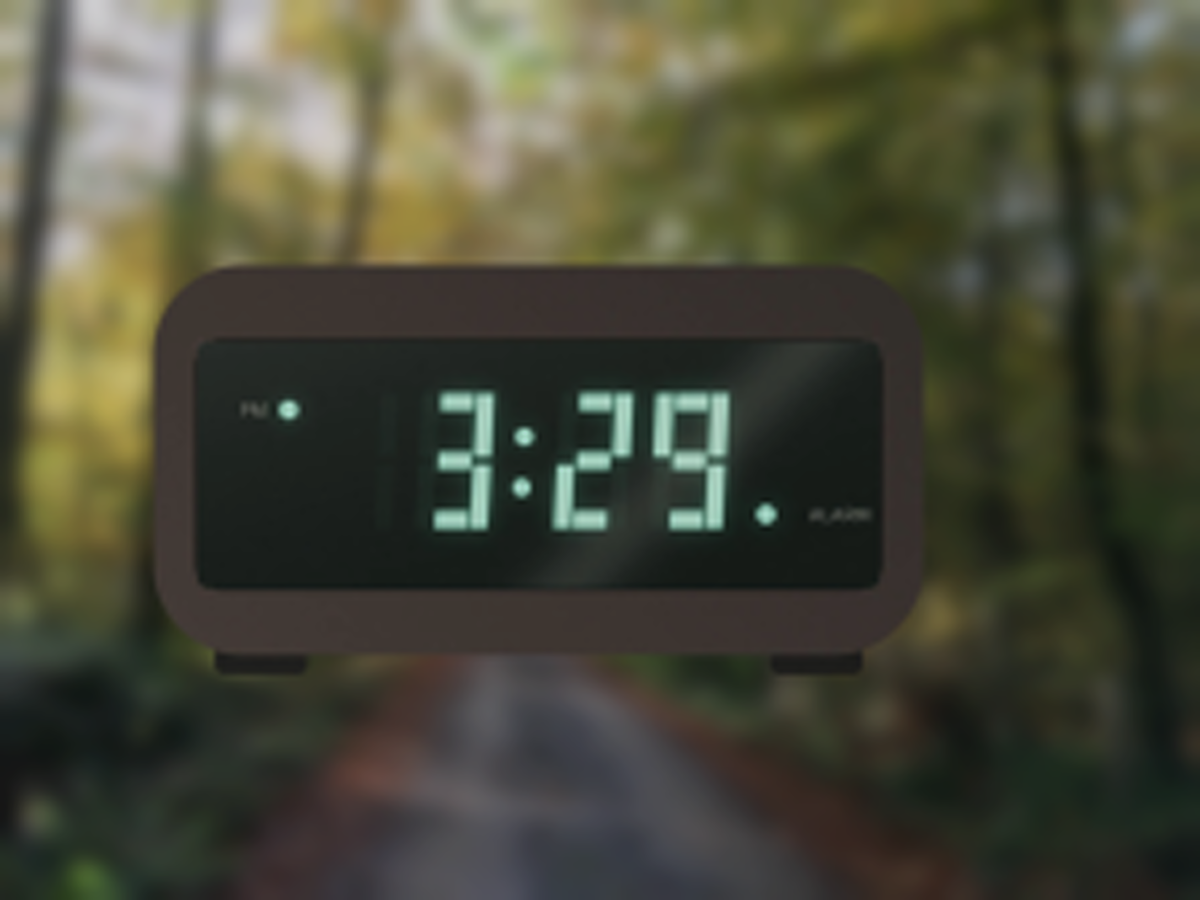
3:29
